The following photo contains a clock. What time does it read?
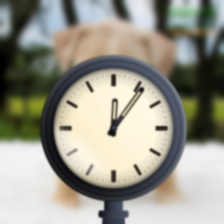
12:06
